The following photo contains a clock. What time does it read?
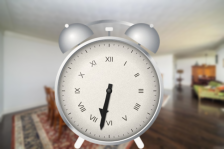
6:32
